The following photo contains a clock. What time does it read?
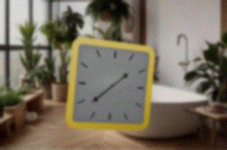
1:38
